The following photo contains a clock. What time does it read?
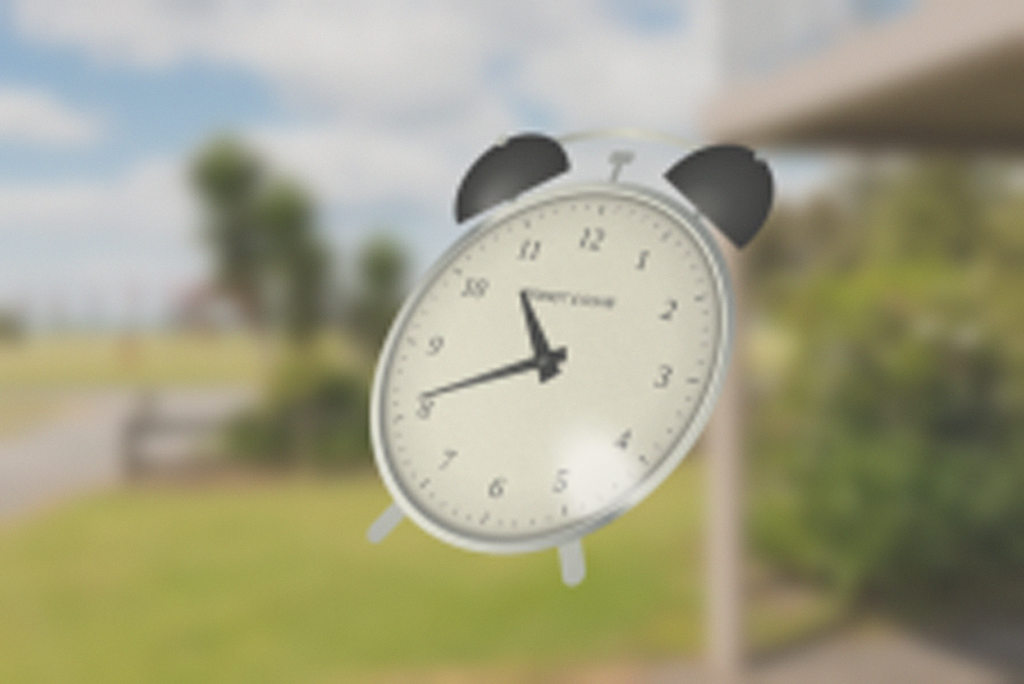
10:41
